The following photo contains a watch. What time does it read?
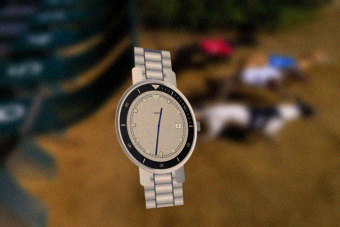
12:32
